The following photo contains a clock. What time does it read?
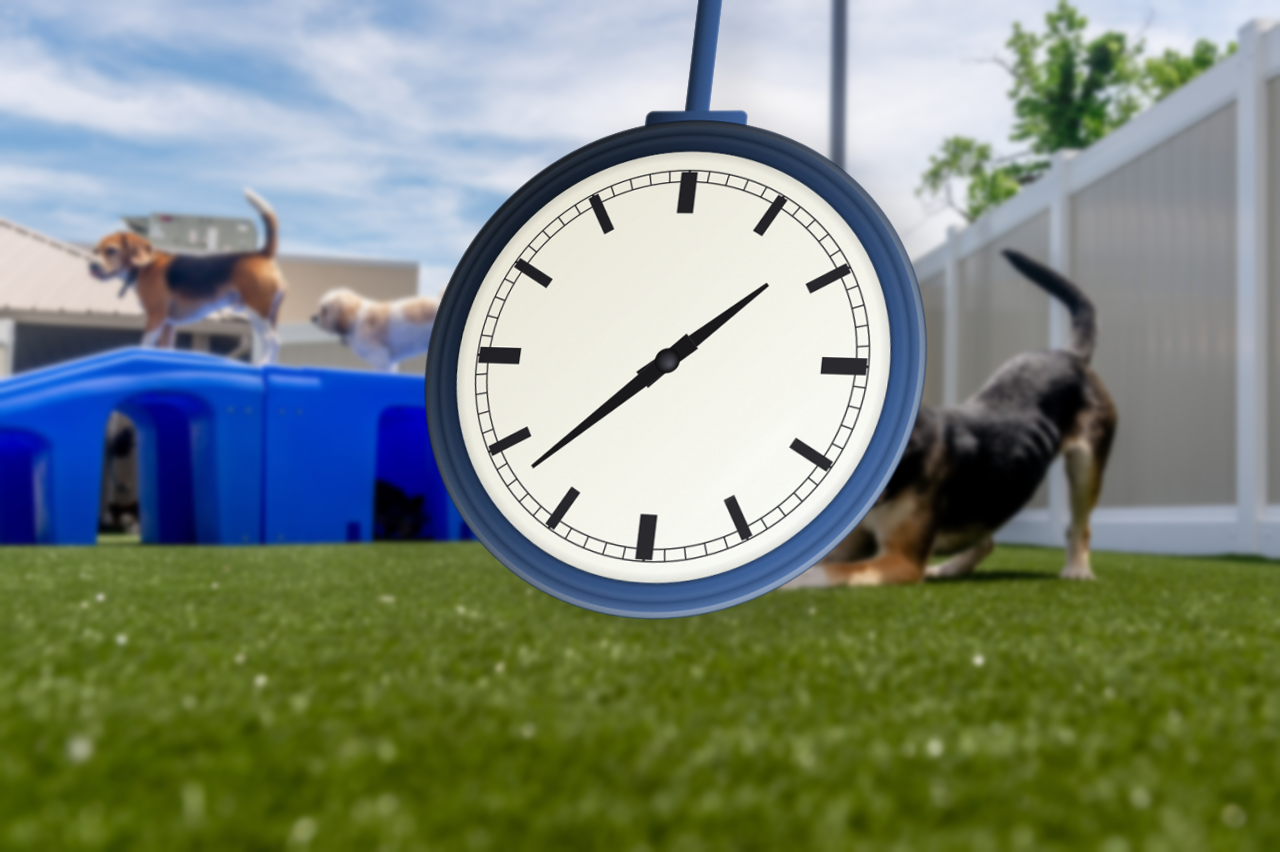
1:38
